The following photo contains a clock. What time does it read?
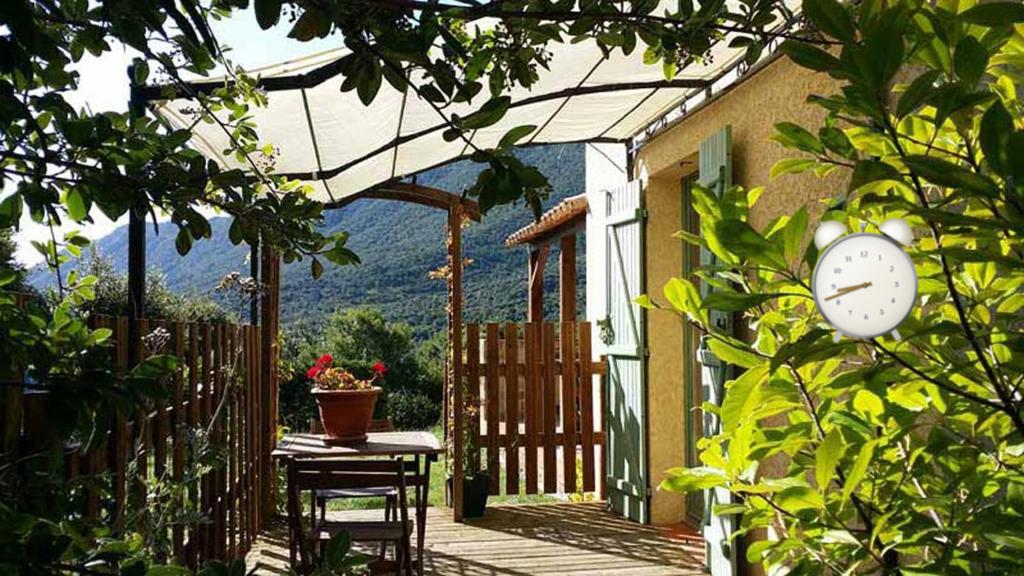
8:42
